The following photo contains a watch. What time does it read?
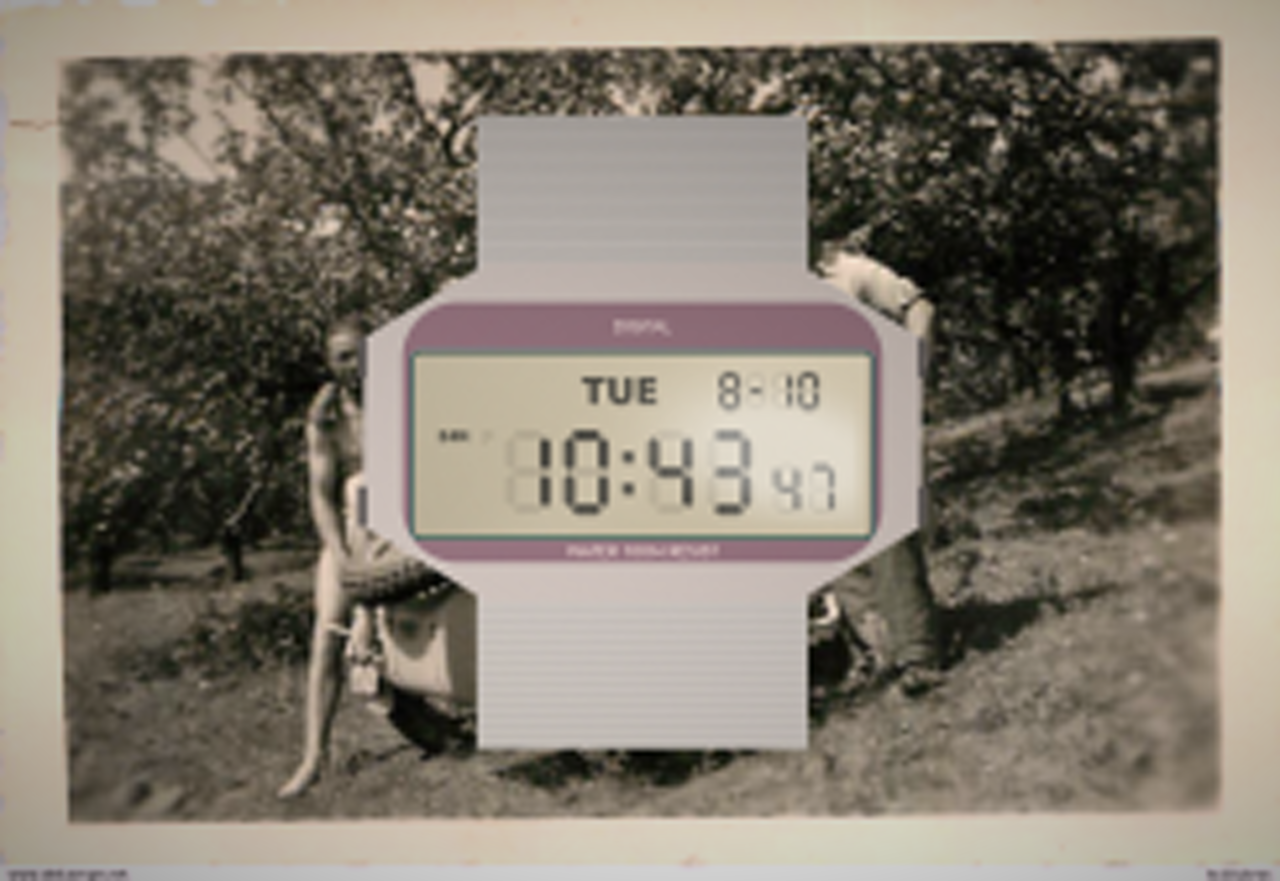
10:43:47
